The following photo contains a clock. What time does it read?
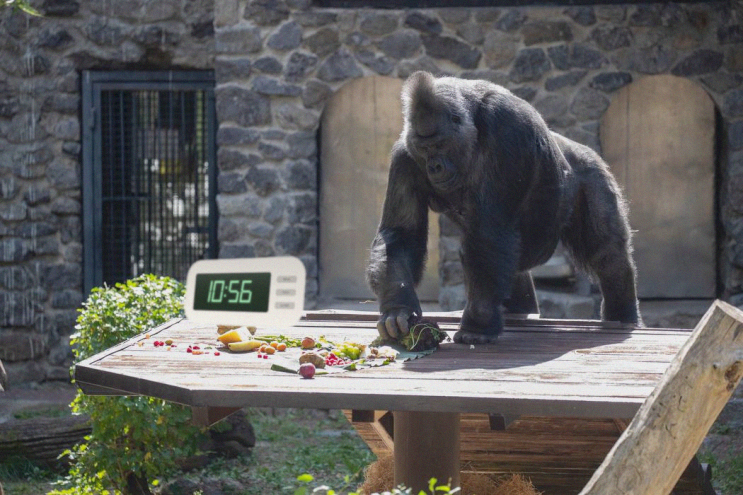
10:56
